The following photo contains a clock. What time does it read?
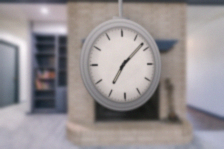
7:08
